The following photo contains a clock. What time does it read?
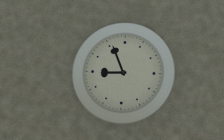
8:56
